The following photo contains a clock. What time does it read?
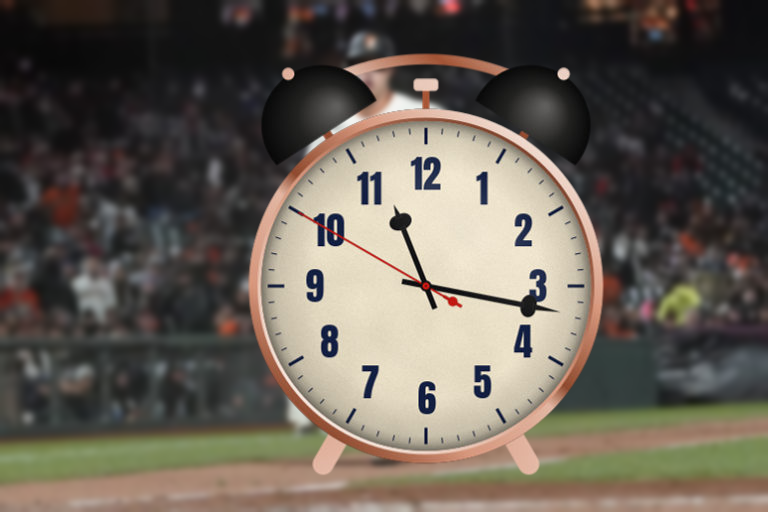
11:16:50
